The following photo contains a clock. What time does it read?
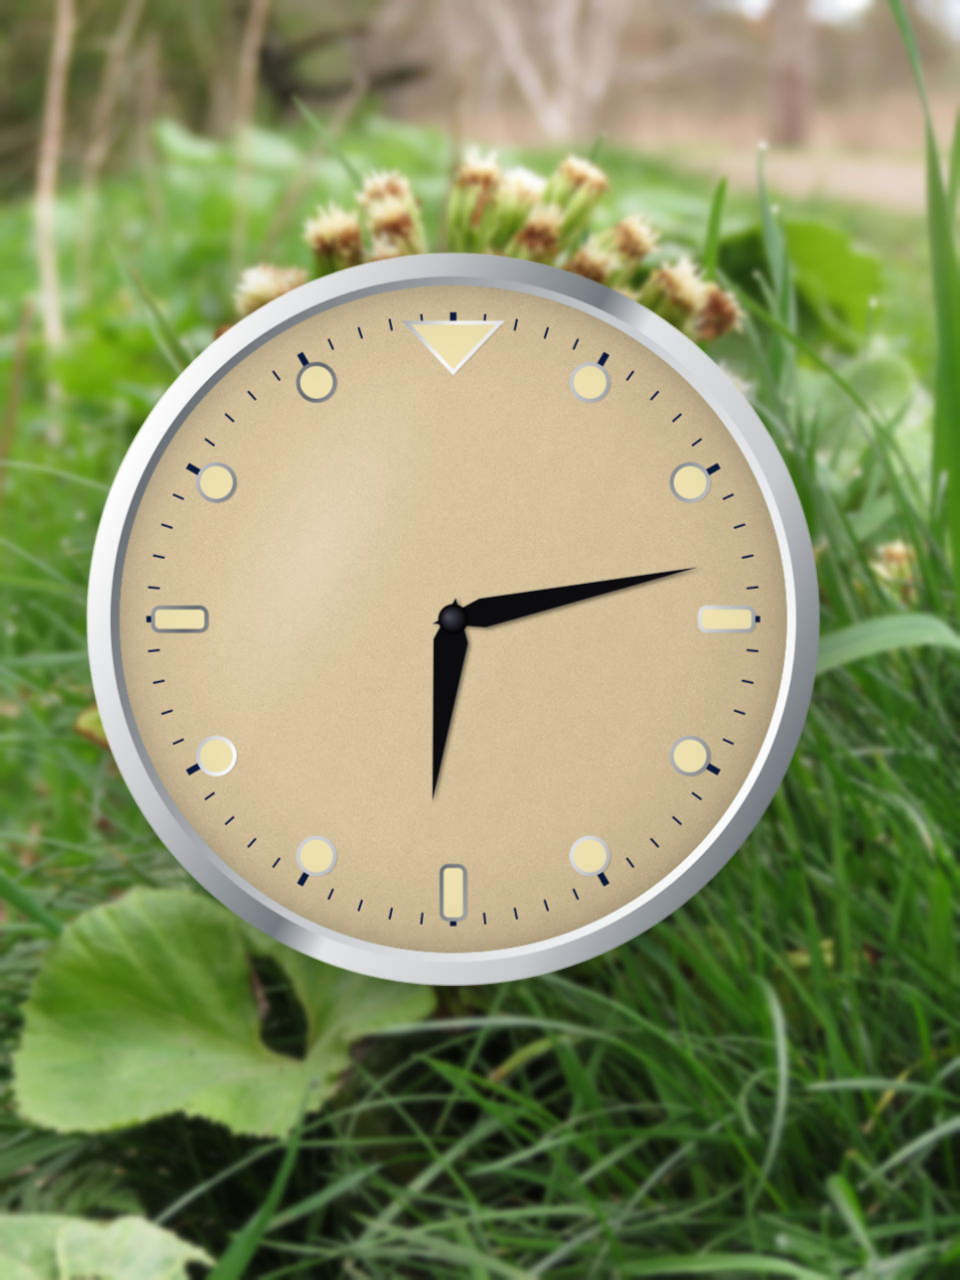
6:13
